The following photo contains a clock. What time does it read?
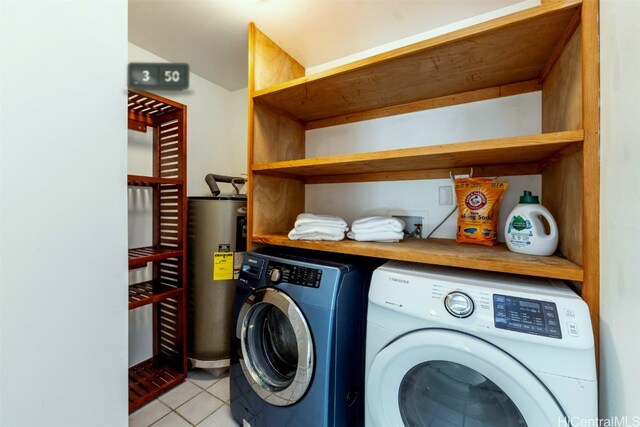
3:50
